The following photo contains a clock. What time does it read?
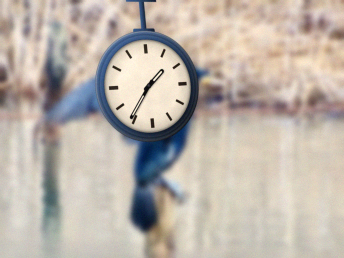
1:36
